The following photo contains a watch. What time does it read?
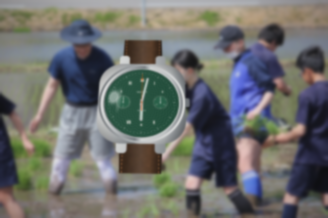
6:02
